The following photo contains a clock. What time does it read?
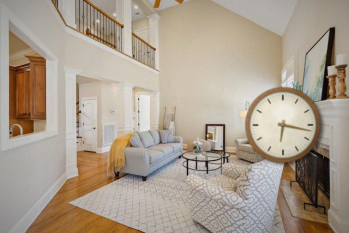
6:17
